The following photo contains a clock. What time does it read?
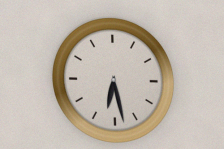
6:28
